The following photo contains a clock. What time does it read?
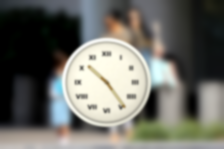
10:24
